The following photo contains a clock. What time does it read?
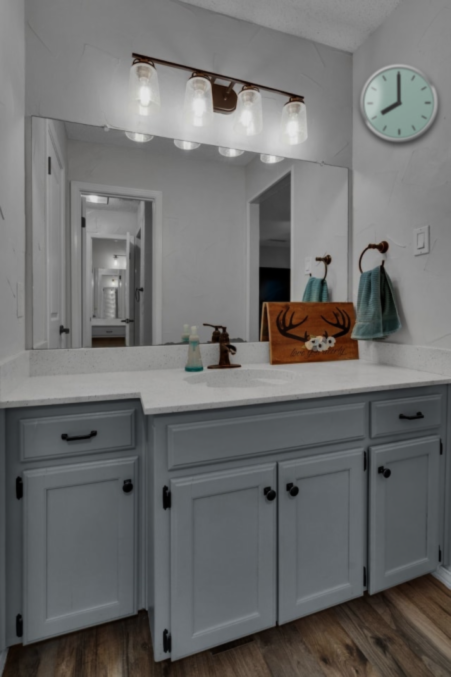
8:00
